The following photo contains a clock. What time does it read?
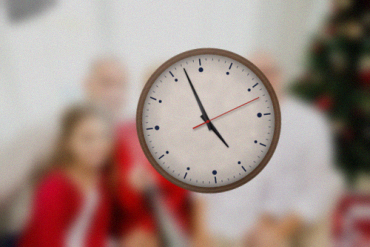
4:57:12
